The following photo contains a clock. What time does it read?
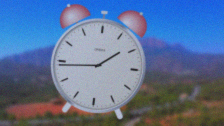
1:44
